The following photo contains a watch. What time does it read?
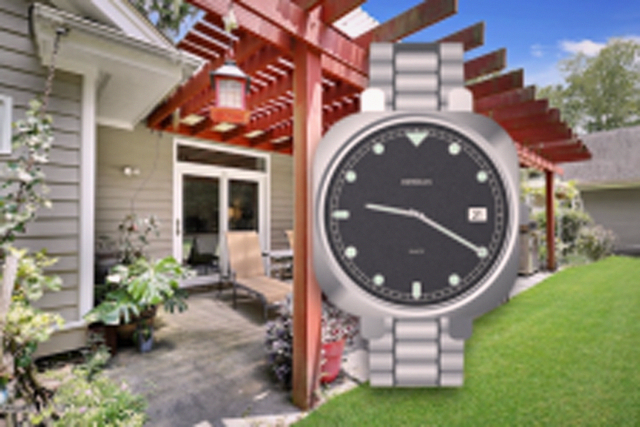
9:20
